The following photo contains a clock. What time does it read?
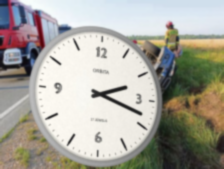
2:18
